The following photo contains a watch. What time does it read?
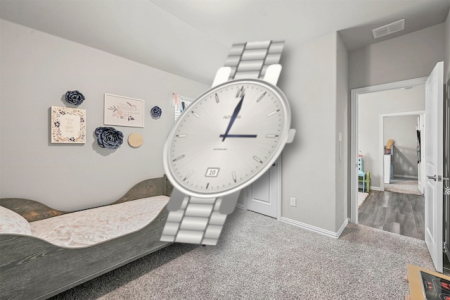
3:01
